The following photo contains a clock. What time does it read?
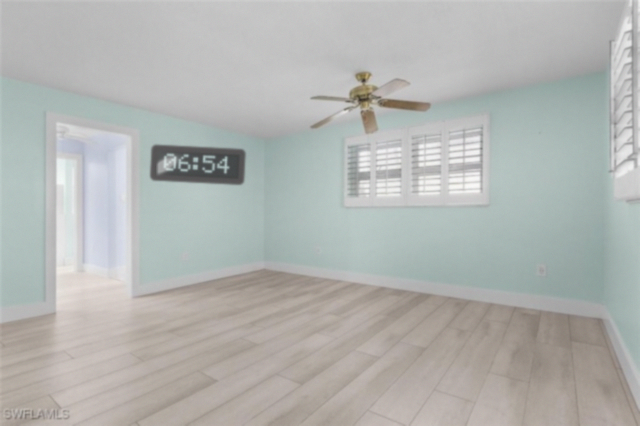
6:54
